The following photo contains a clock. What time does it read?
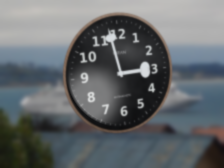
2:58
